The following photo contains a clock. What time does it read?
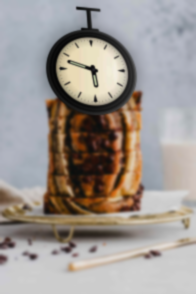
5:48
